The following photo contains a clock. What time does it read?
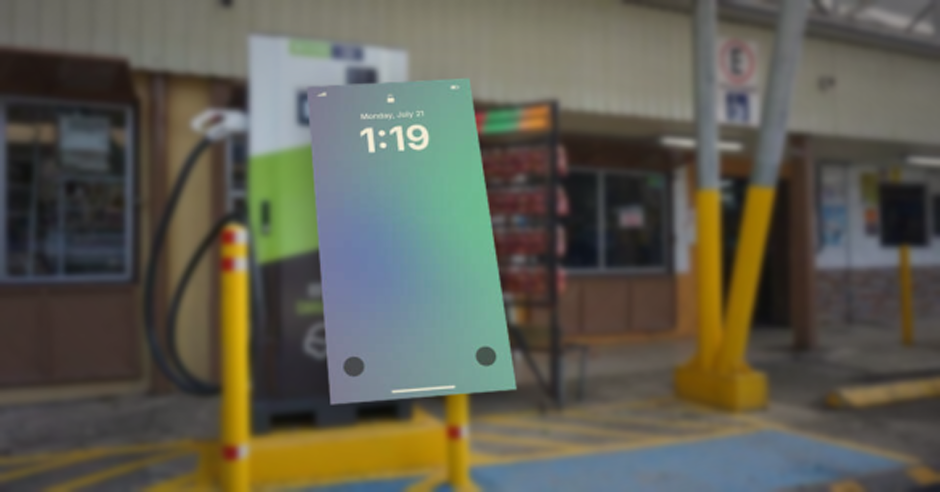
1:19
